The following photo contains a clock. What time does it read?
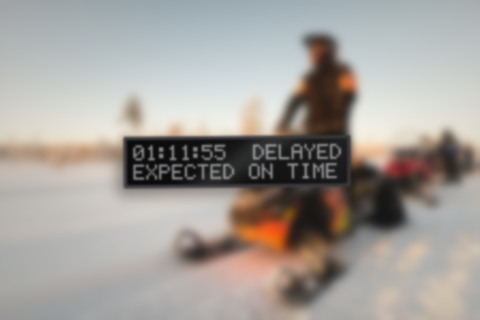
1:11:55
